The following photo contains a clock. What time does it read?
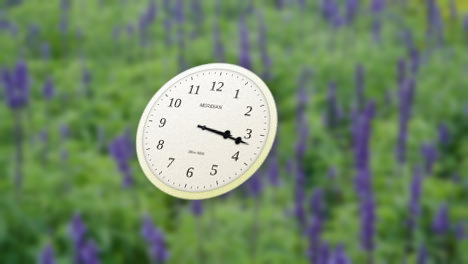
3:17
